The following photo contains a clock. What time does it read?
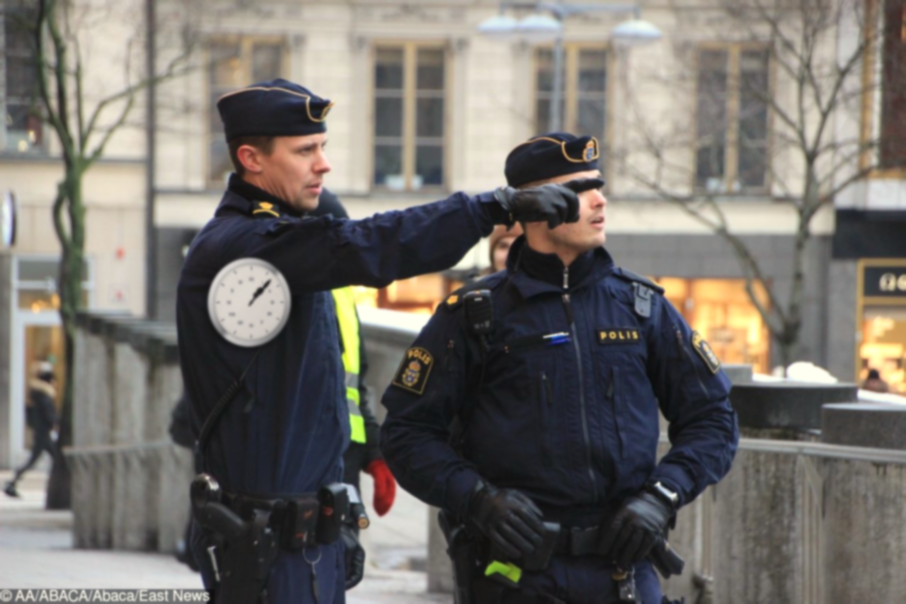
1:07
